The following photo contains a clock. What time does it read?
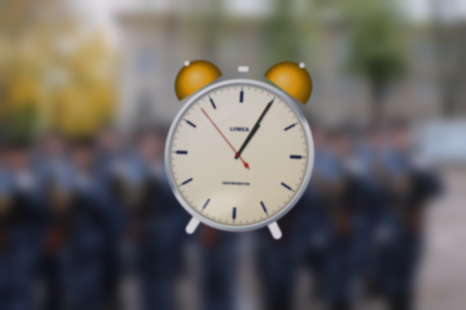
1:04:53
